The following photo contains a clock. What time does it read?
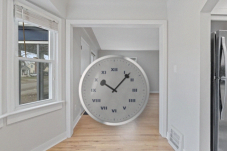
10:07
